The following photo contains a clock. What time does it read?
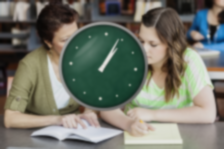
1:04
